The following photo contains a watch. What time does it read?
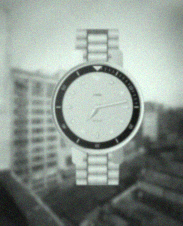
7:13
